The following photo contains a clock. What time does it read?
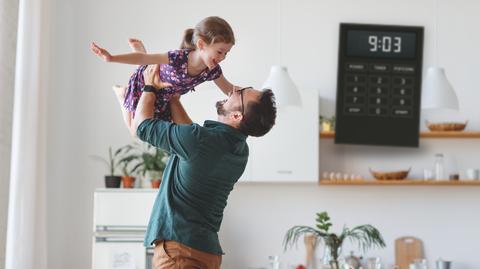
9:03
